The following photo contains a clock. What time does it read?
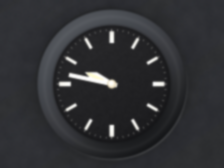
9:47
